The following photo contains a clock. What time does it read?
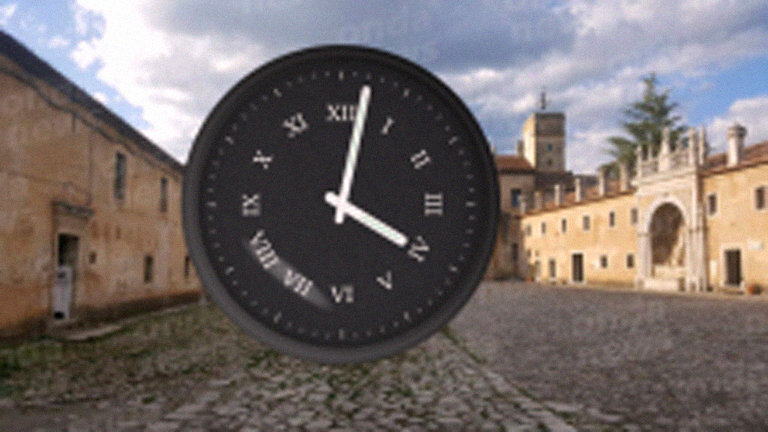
4:02
